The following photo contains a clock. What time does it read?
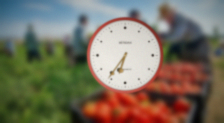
6:36
